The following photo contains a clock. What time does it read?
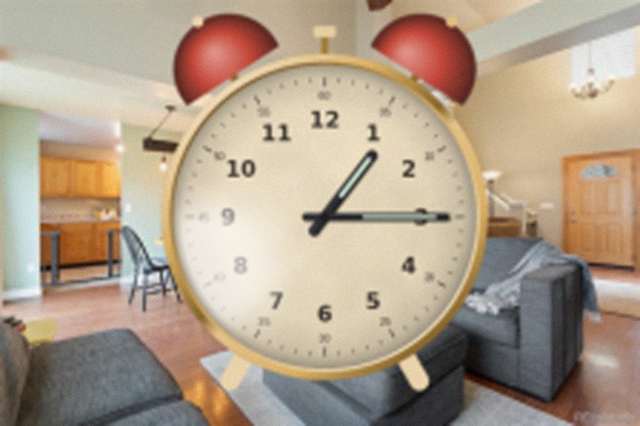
1:15
